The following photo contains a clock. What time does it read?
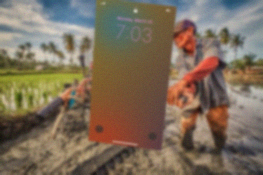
7:03
